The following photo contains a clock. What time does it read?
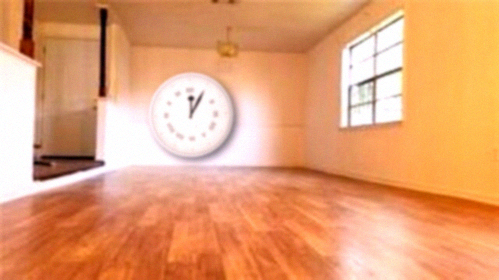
12:05
